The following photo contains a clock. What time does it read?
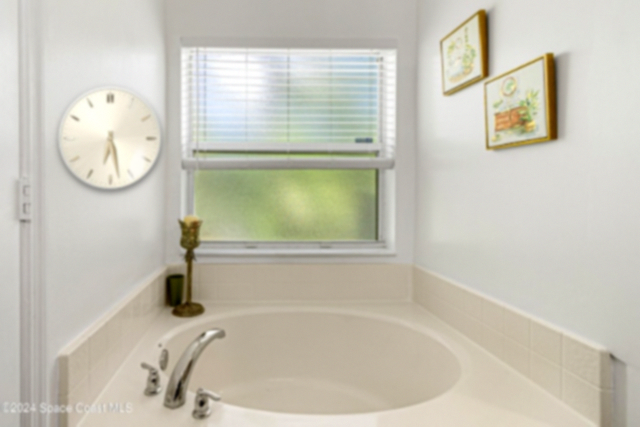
6:28
